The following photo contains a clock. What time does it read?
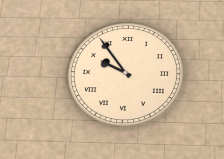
9:54
